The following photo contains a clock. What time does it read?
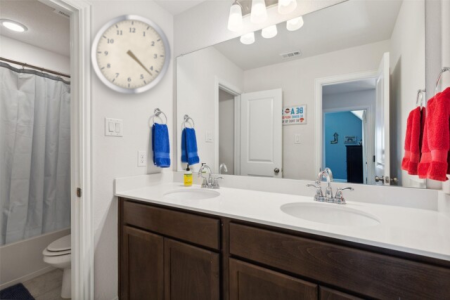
4:22
